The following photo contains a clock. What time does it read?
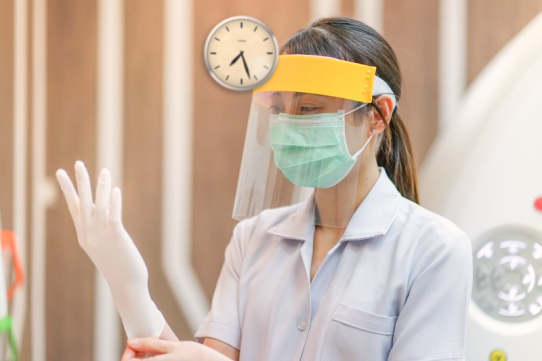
7:27
